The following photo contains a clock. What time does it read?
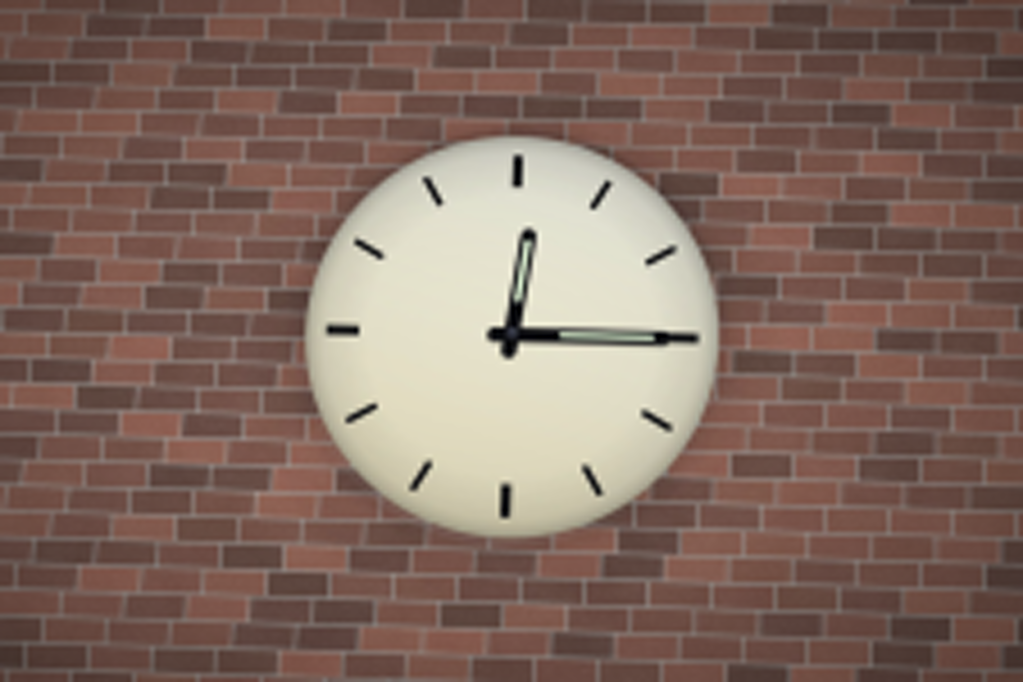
12:15
